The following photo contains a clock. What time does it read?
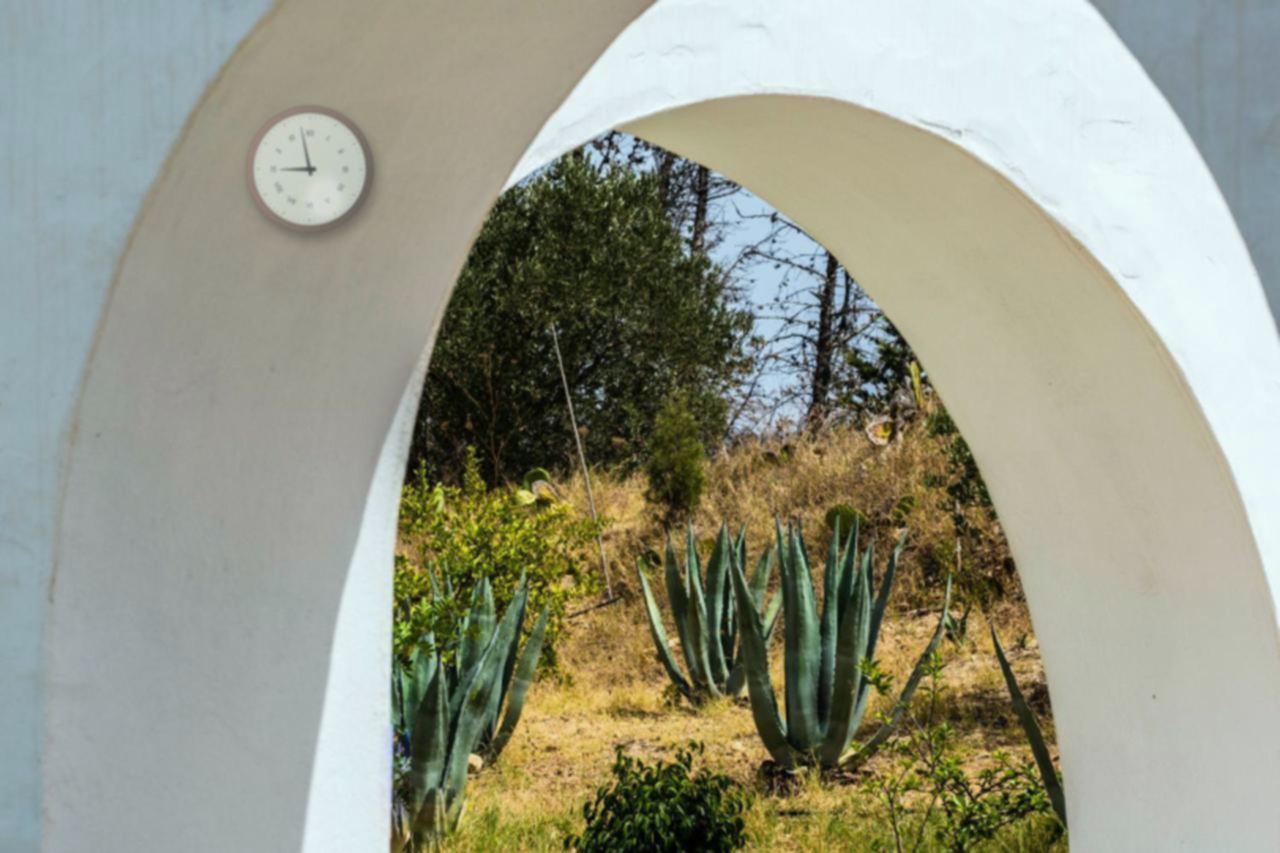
8:58
